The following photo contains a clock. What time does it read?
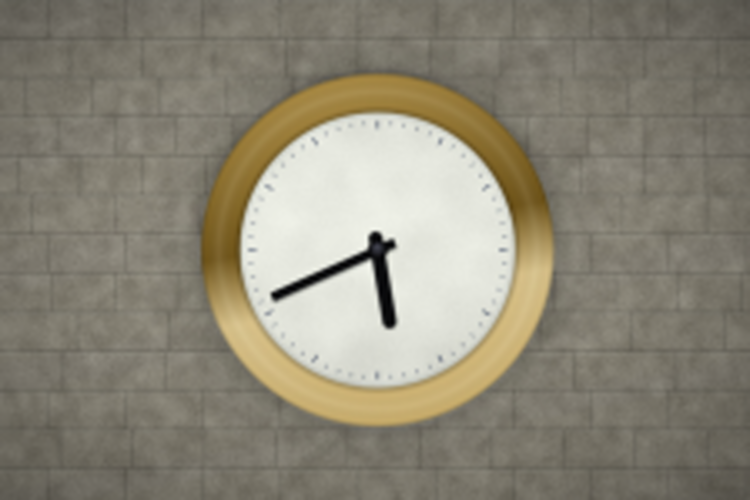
5:41
